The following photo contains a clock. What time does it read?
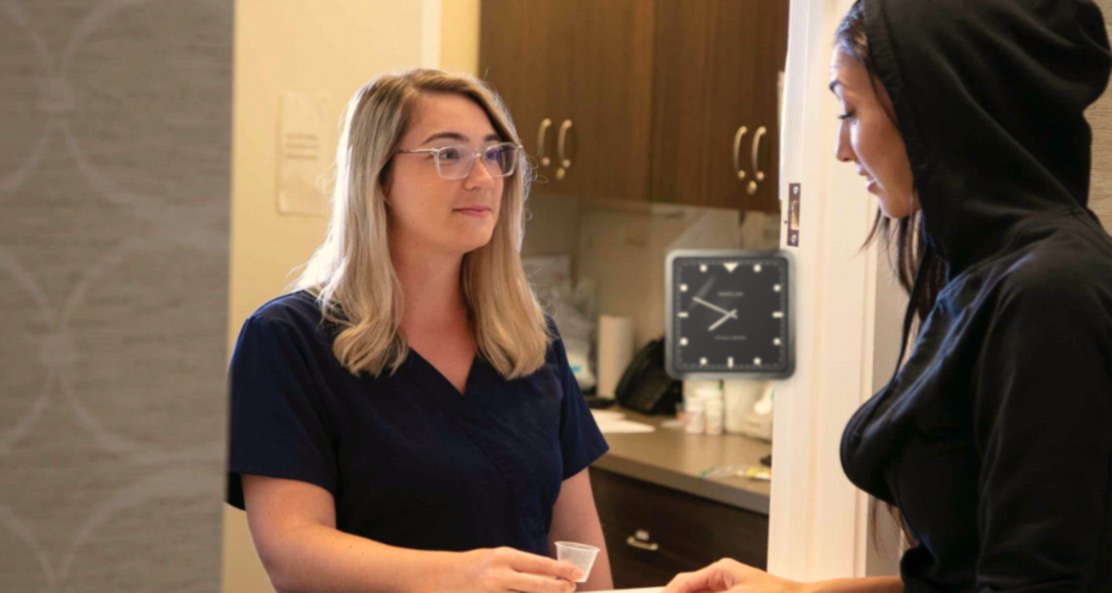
7:49
